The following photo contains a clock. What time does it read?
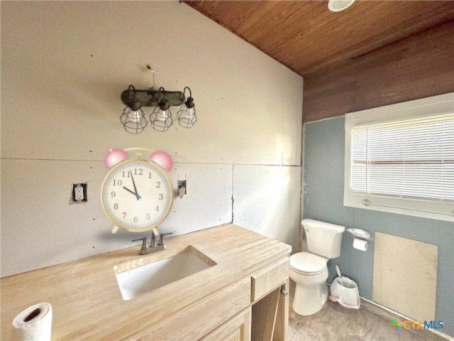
9:57
